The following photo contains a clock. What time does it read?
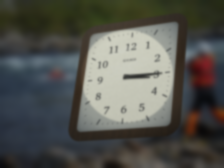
3:15
